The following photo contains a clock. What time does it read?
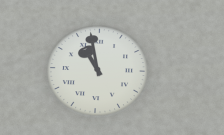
10:58
